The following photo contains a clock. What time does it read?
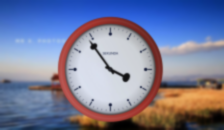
3:54
